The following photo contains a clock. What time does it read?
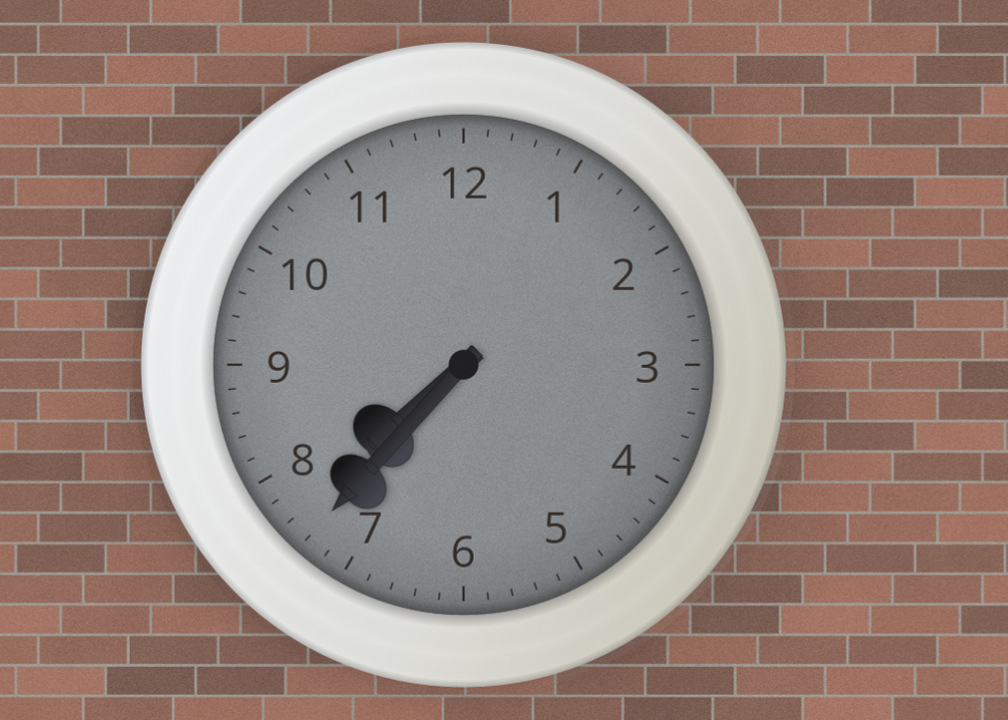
7:37
